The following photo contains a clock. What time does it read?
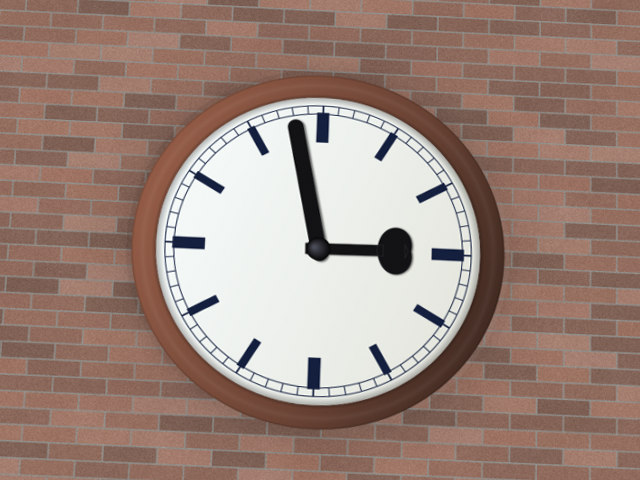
2:58
